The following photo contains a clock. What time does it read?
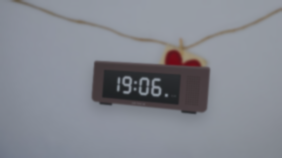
19:06
